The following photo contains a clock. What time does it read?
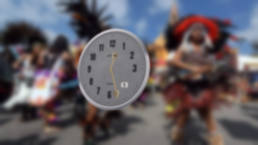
12:27
